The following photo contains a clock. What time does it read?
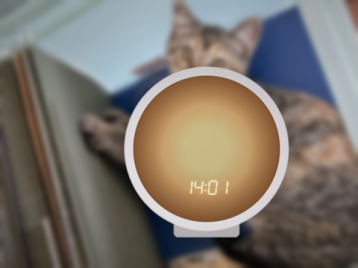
14:01
